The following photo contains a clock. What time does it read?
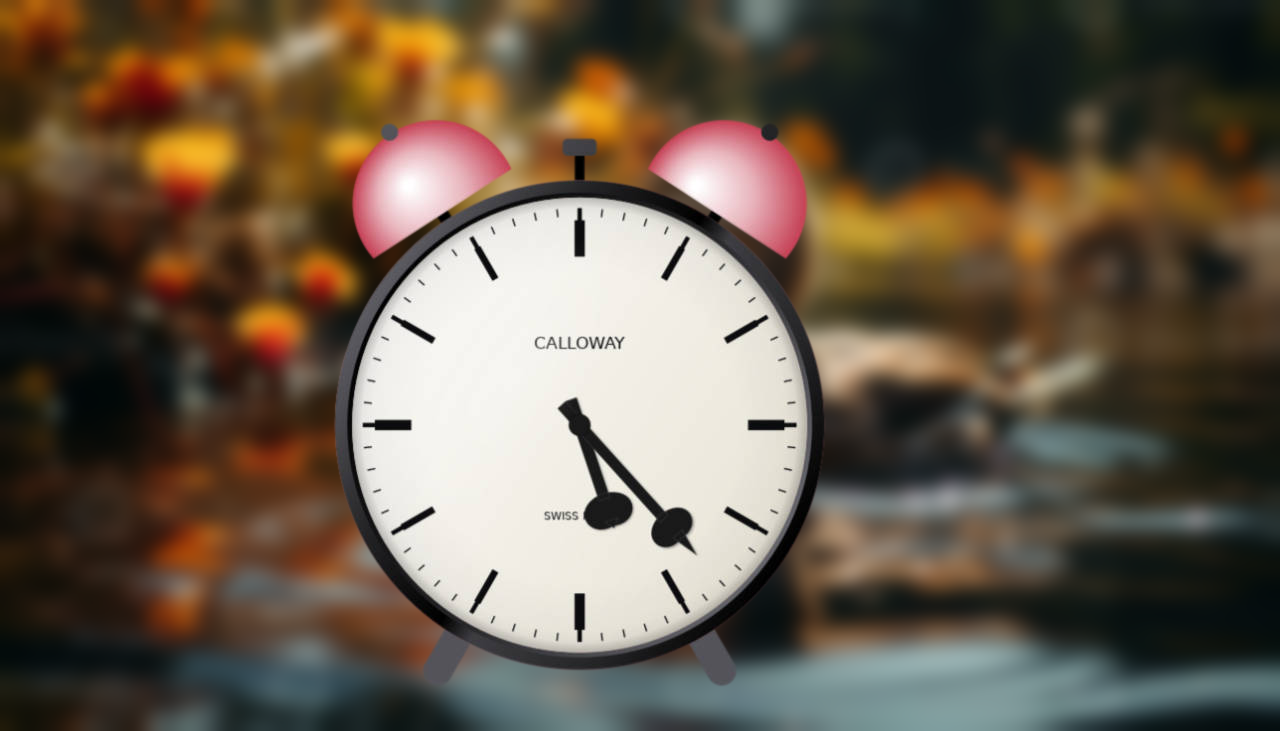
5:23
